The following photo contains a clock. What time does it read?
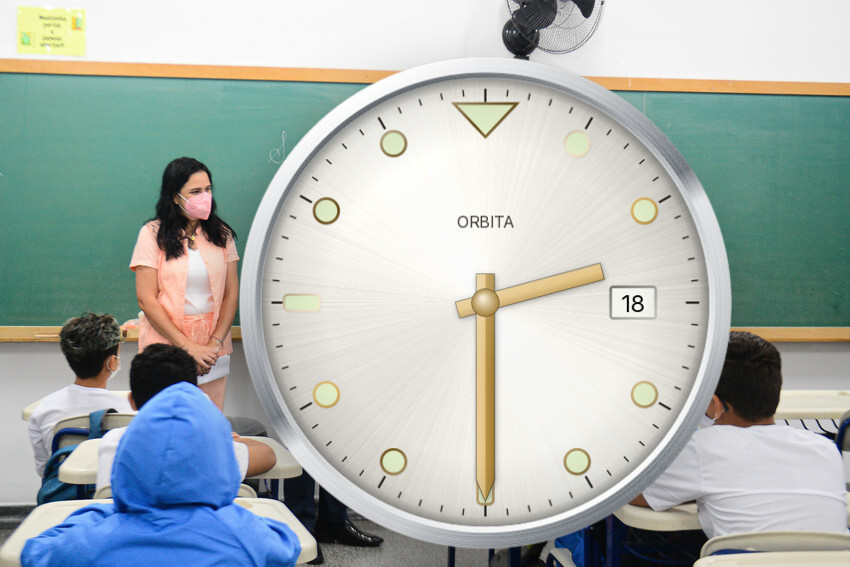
2:30
